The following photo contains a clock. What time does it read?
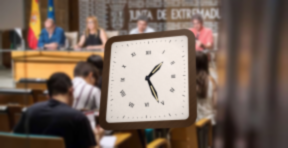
1:26
